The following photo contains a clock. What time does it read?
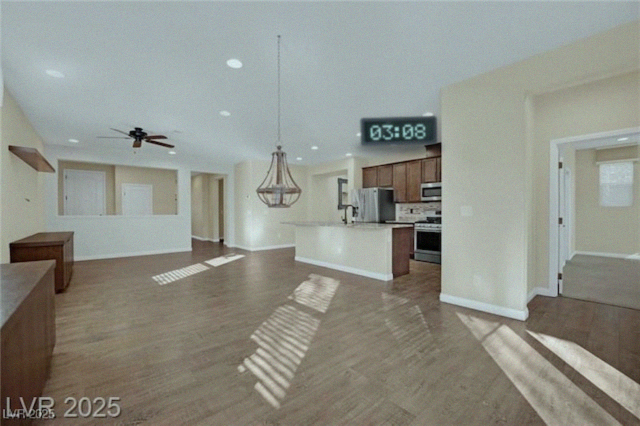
3:08
